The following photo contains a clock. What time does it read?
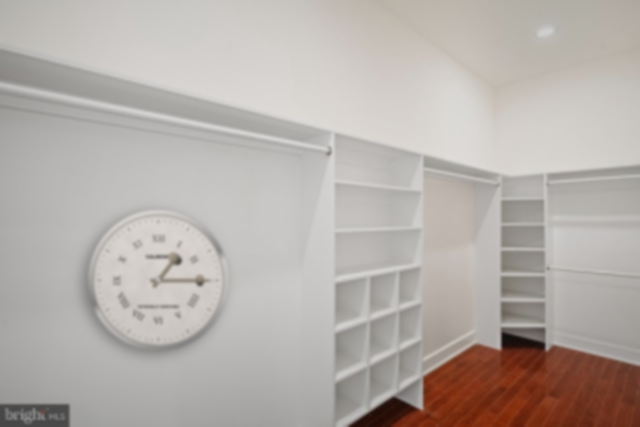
1:15
